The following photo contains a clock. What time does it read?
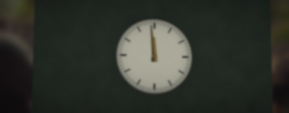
11:59
